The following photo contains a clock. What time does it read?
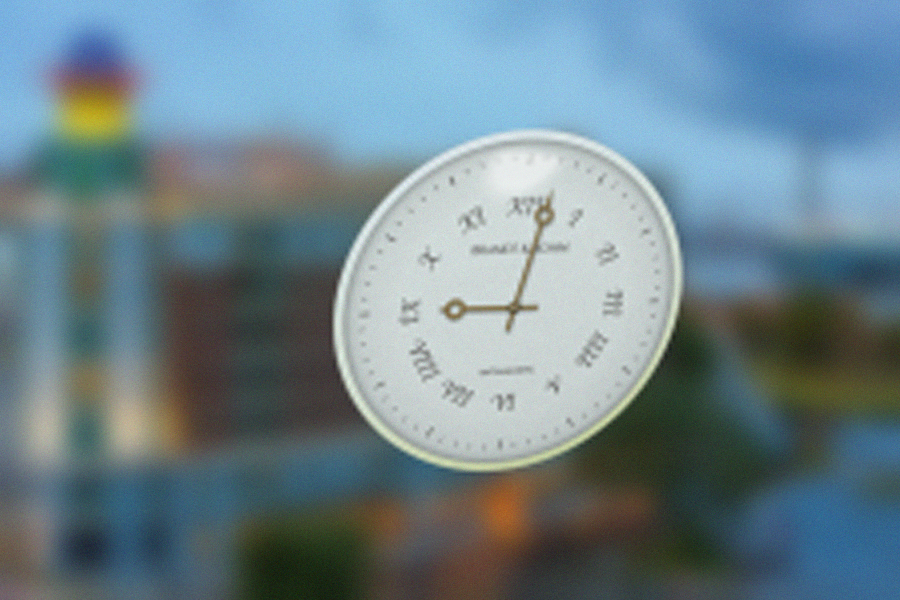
9:02
